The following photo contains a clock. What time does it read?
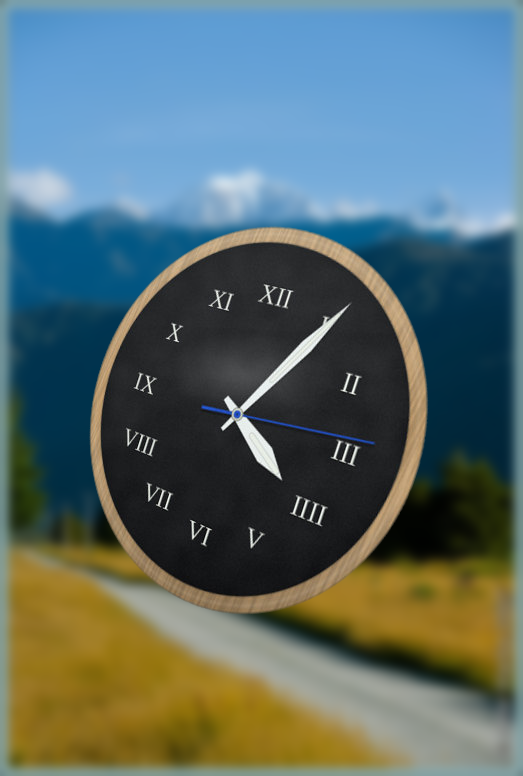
4:05:14
